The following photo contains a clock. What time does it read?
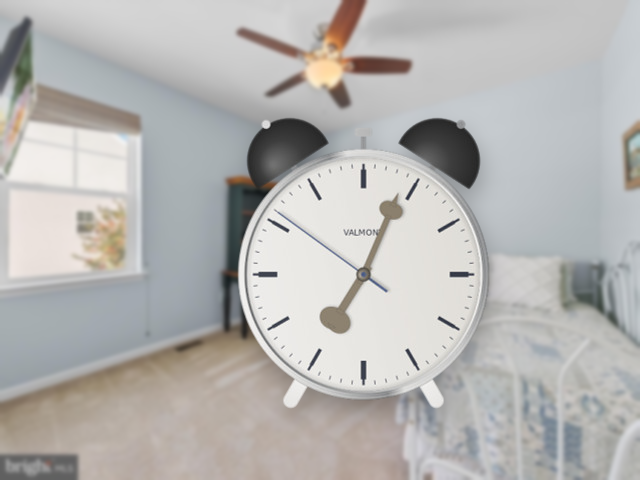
7:03:51
